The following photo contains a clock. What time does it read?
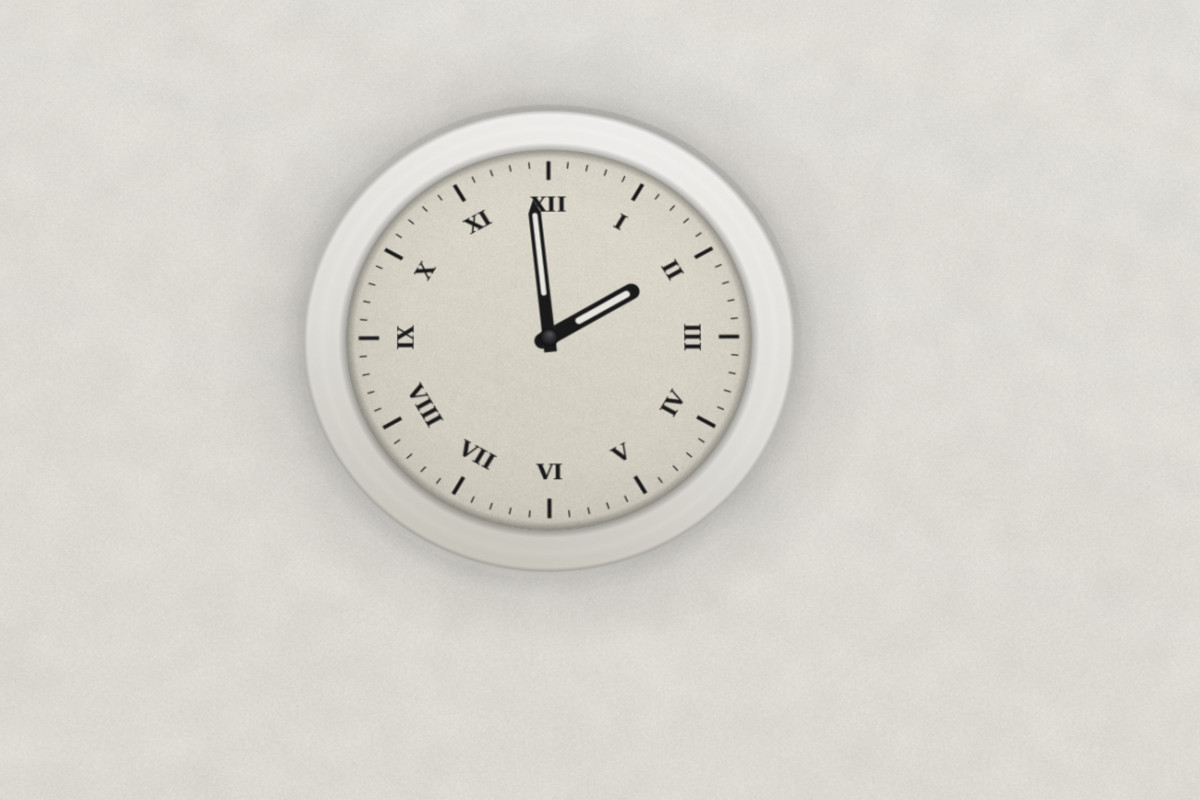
1:59
